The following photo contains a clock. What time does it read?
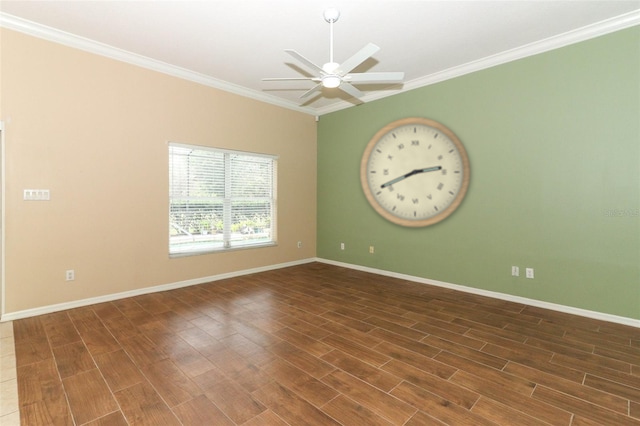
2:41
